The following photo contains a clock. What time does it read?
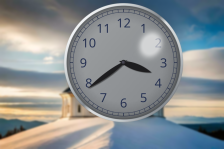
3:39
